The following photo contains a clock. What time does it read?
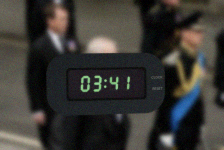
3:41
